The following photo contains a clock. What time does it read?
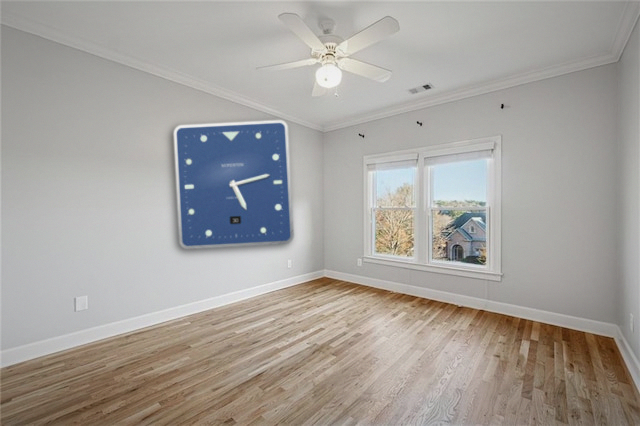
5:13
